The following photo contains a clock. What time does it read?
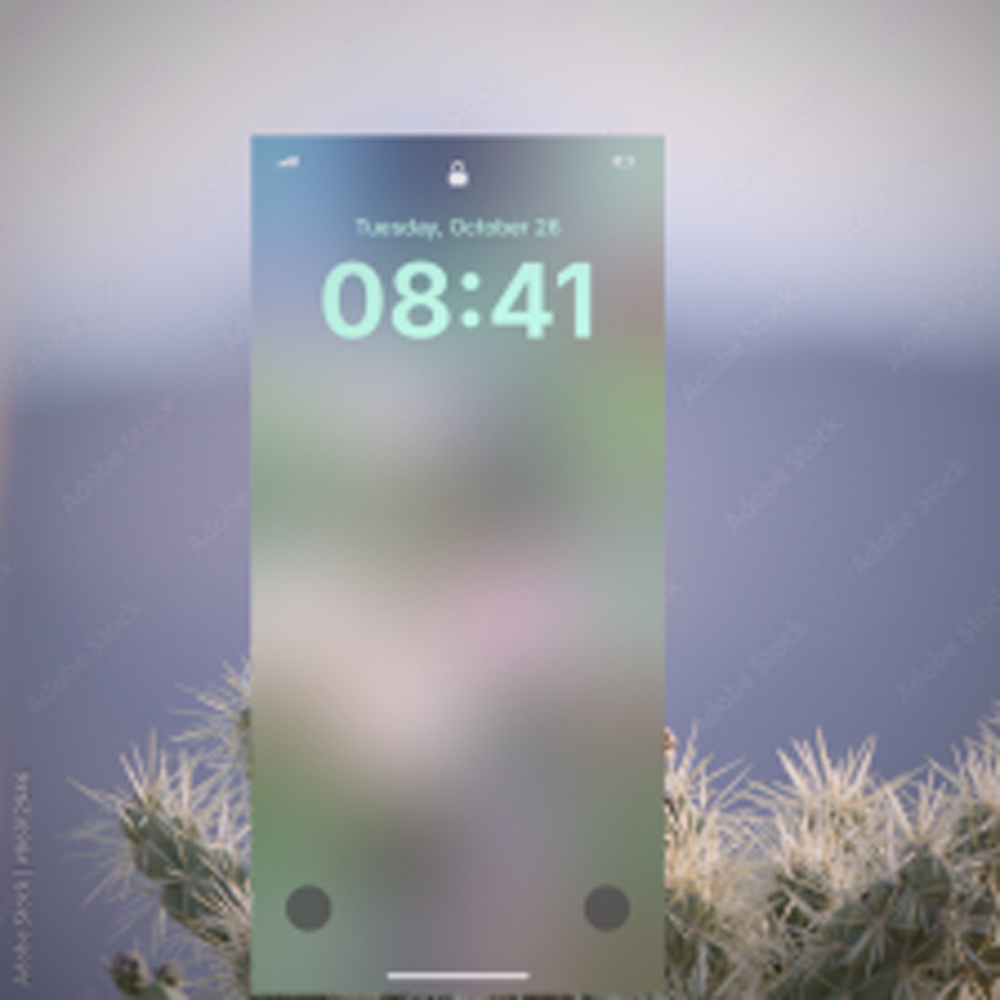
8:41
